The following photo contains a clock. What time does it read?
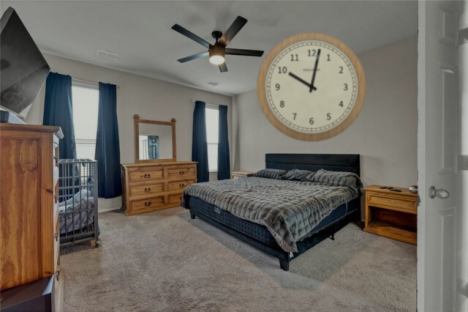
10:02
